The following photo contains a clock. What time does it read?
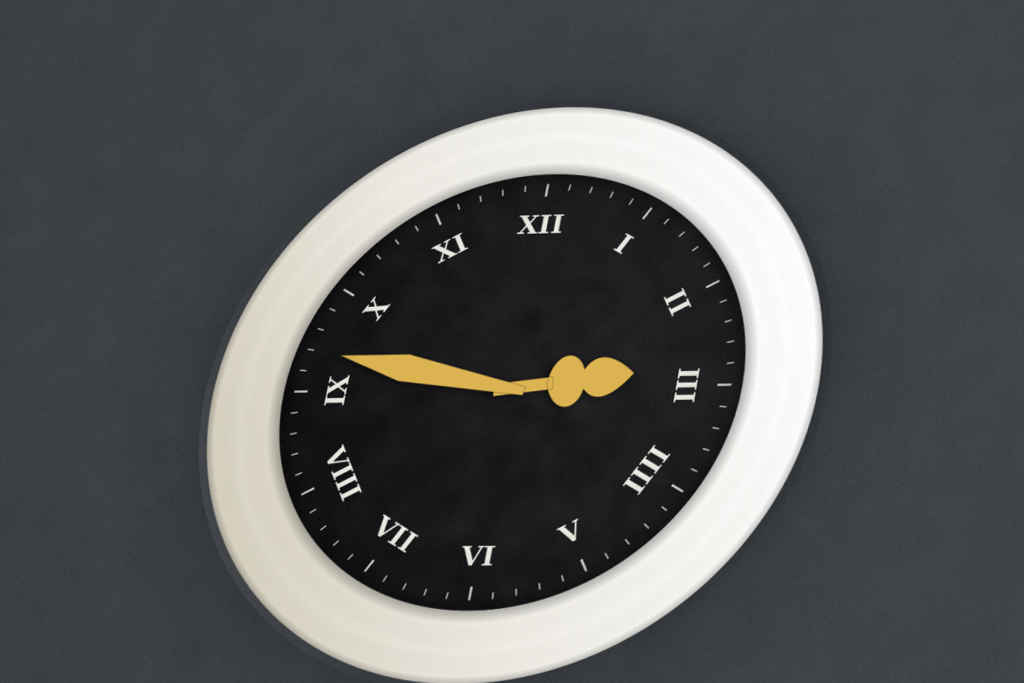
2:47
